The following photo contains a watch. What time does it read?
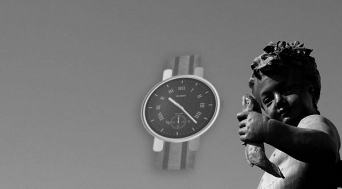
10:23
